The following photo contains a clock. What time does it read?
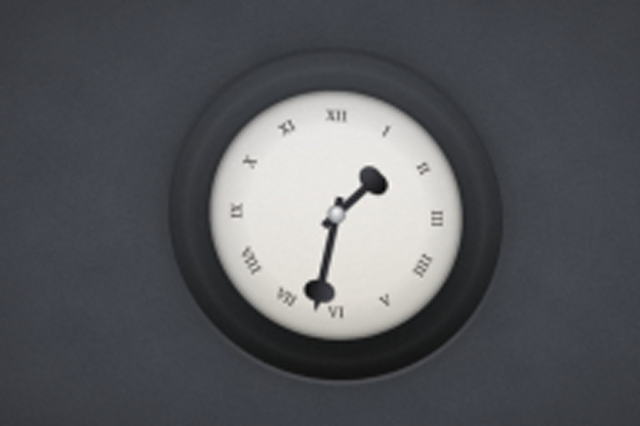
1:32
